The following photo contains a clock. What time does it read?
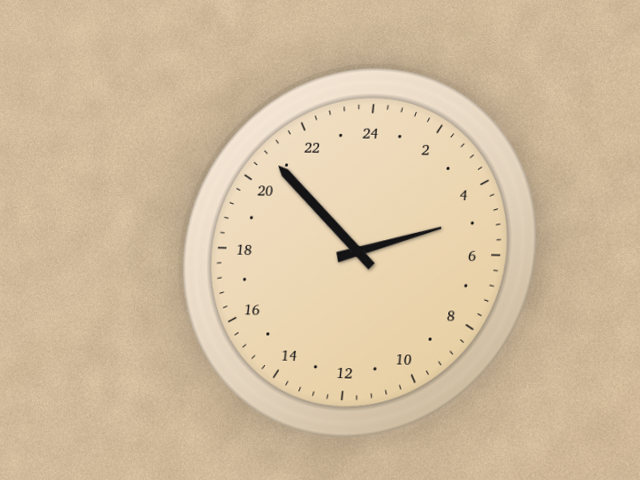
4:52
